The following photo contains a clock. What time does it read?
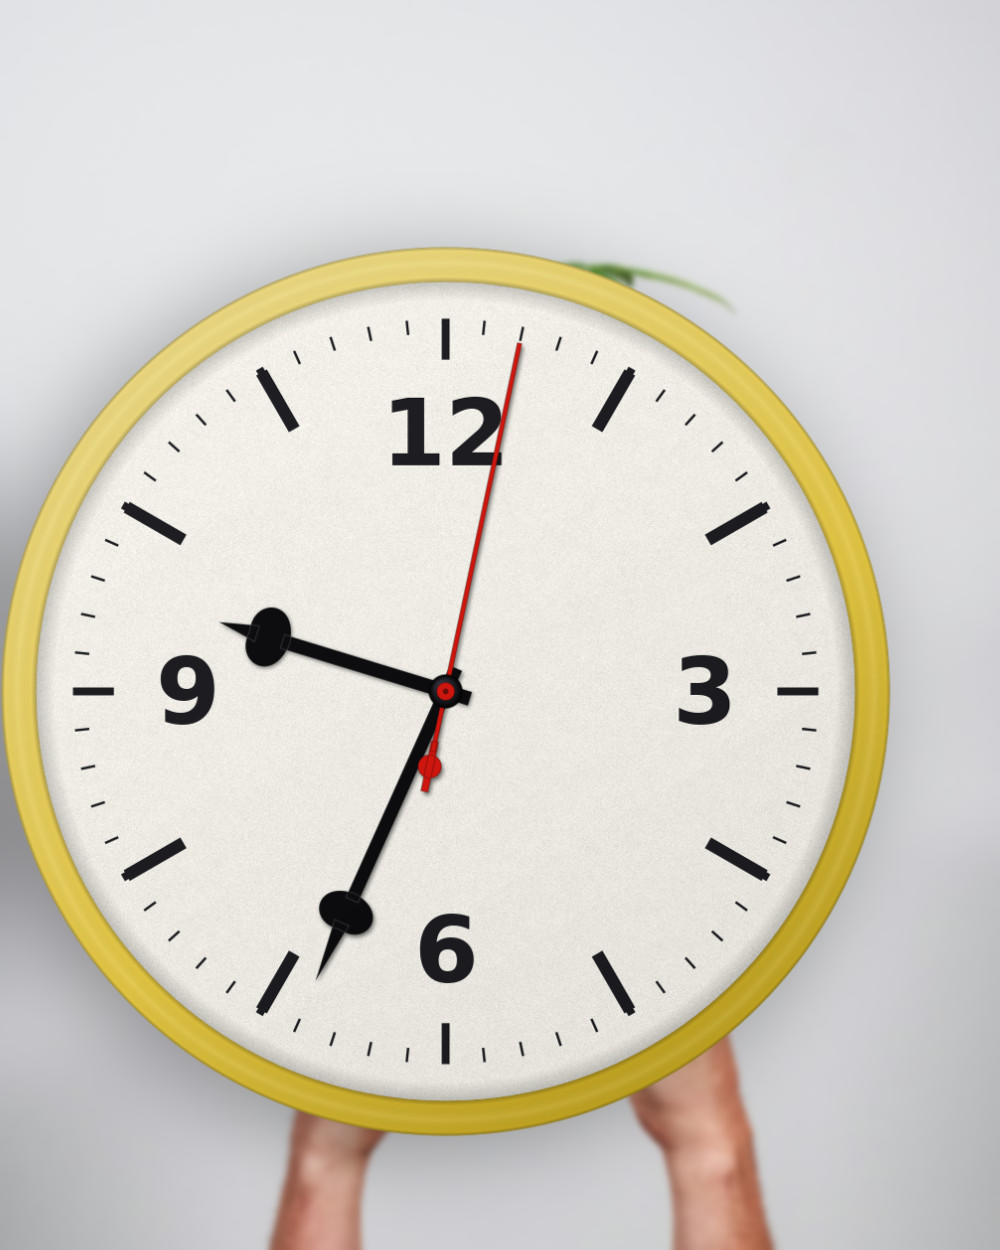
9:34:02
